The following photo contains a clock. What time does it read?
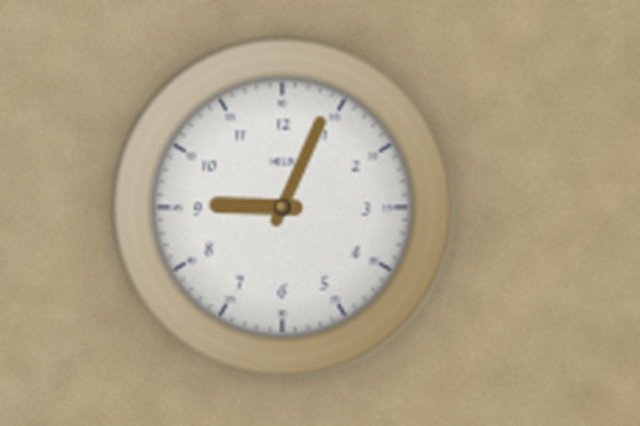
9:04
